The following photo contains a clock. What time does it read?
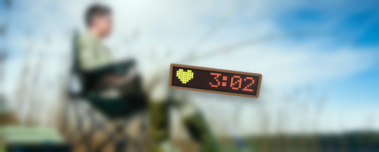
3:02
